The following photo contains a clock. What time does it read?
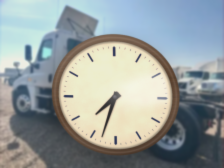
7:33
